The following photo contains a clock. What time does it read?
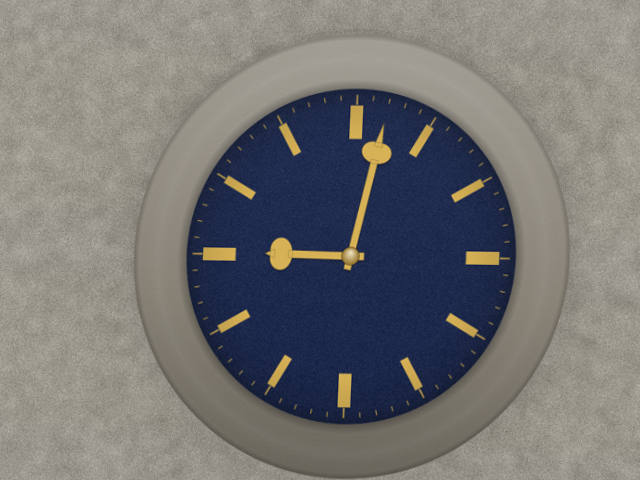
9:02
